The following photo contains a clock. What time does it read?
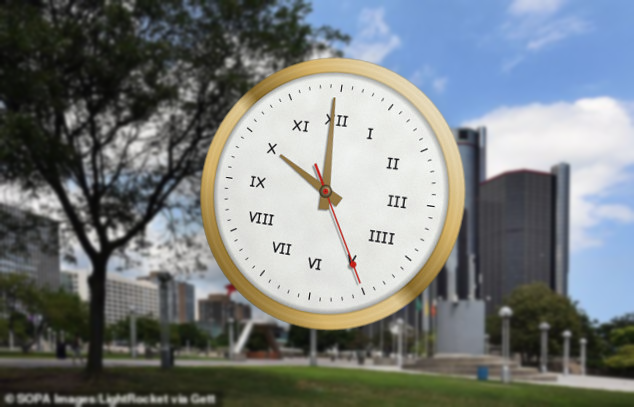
9:59:25
